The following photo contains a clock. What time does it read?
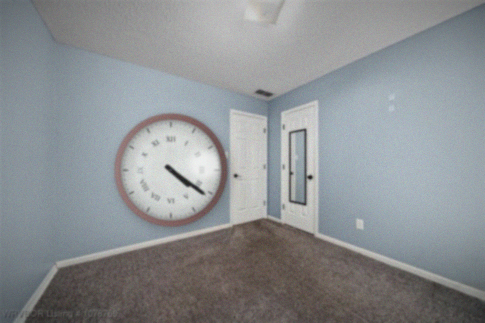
4:21
